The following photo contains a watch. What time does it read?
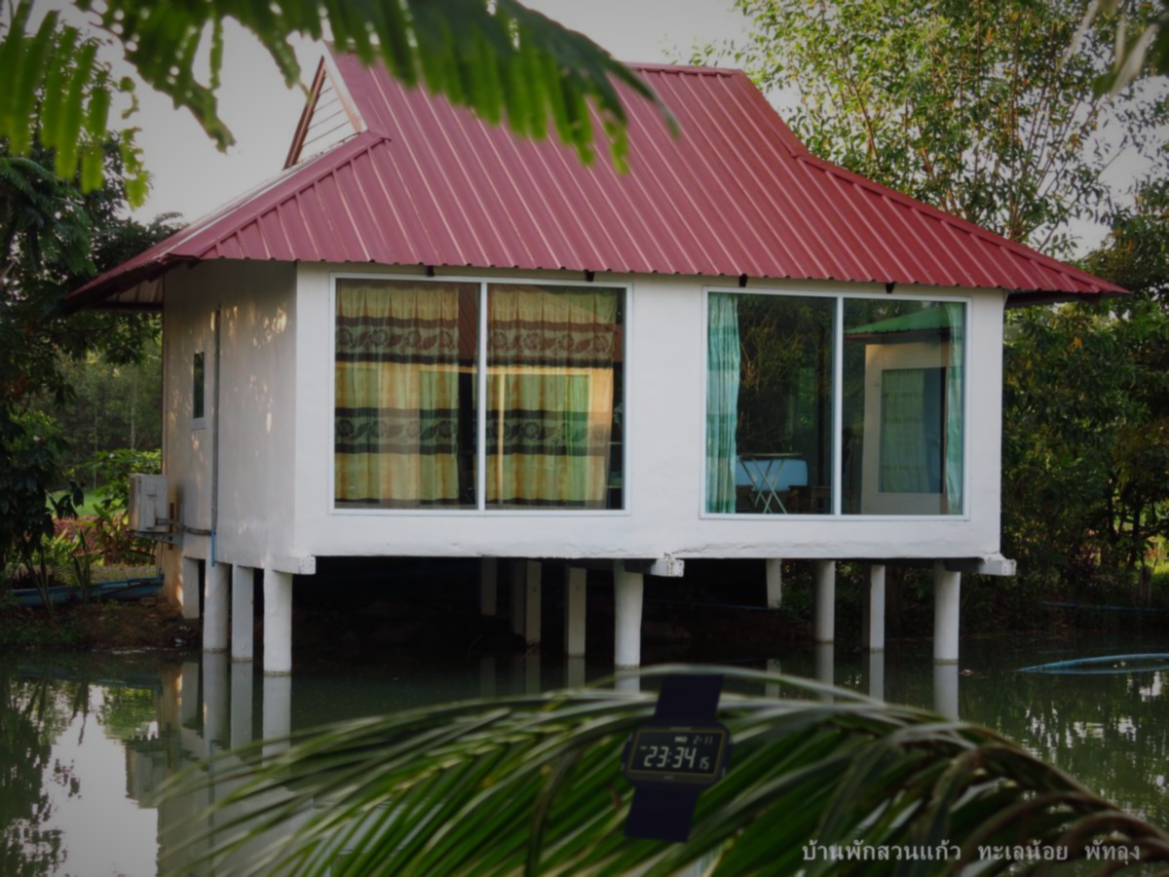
23:34
